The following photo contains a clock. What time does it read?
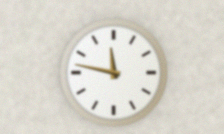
11:47
